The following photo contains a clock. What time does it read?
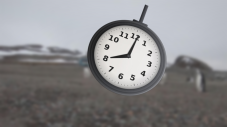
8:01
